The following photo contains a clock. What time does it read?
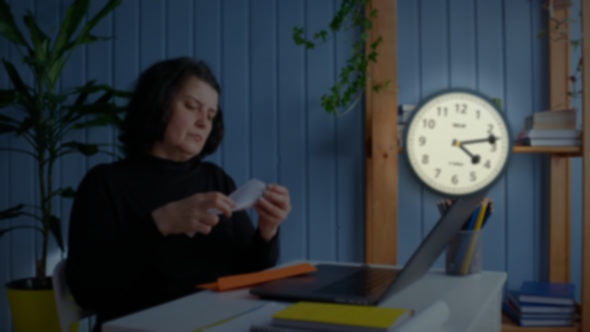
4:13
